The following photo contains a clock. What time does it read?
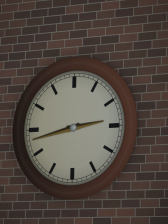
2:43
